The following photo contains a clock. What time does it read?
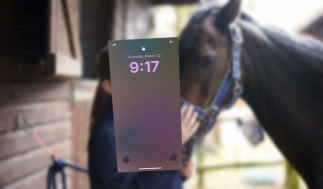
9:17
